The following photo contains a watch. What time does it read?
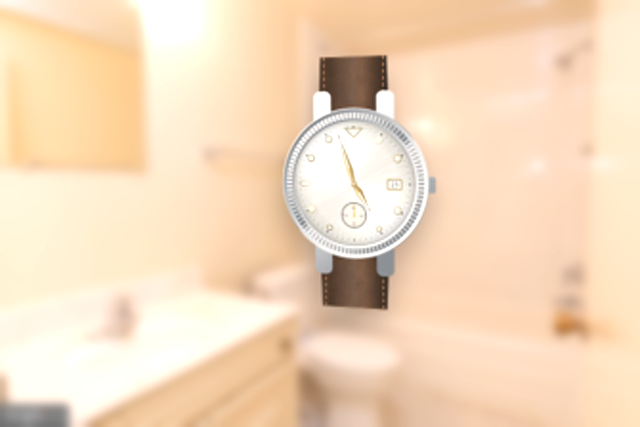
4:57
